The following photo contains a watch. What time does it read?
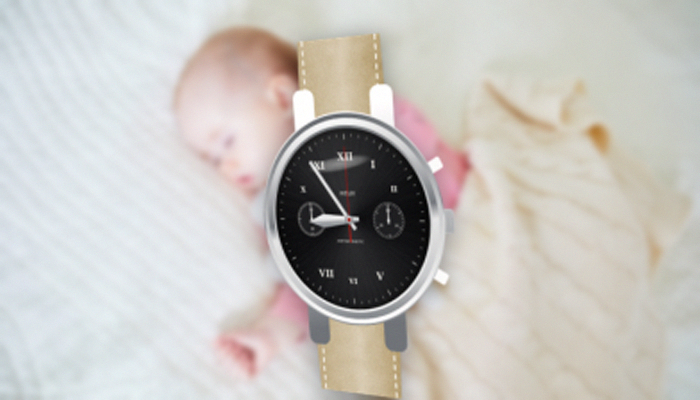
8:54
